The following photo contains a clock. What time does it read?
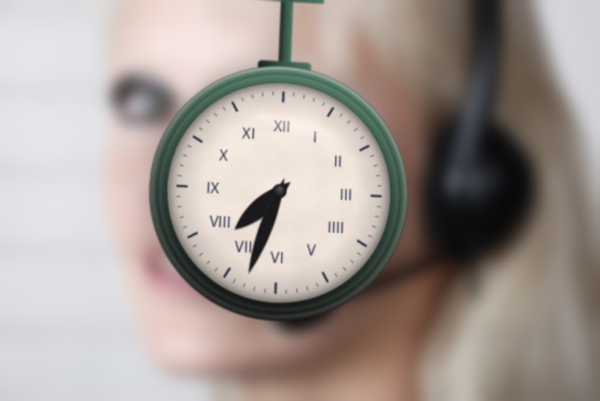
7:33
